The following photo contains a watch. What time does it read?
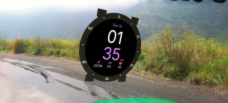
1:35
